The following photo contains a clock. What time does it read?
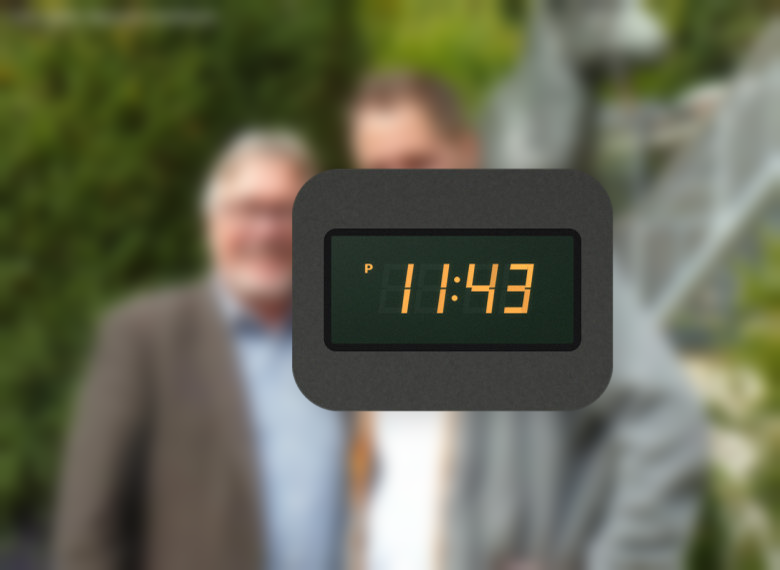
11:43
